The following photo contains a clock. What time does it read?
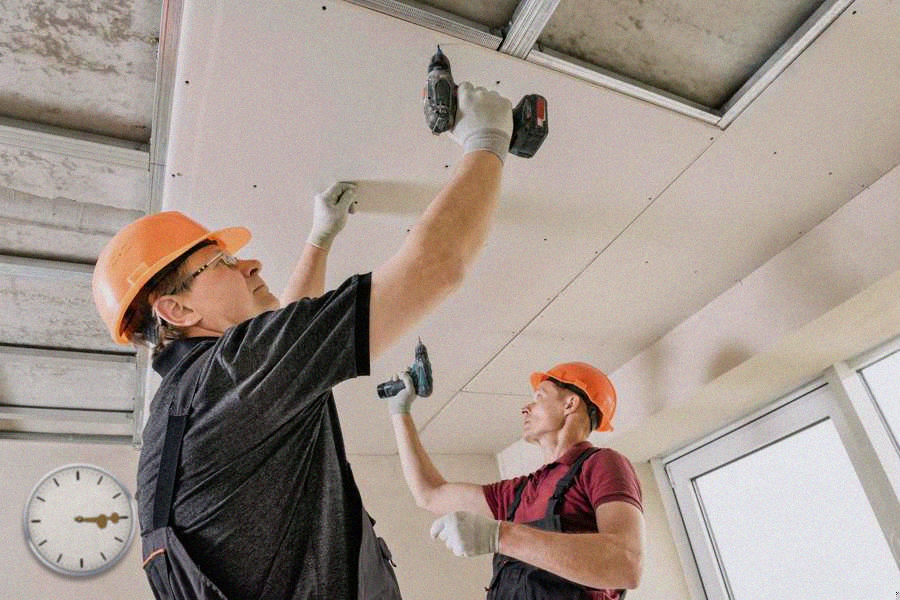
3:15
